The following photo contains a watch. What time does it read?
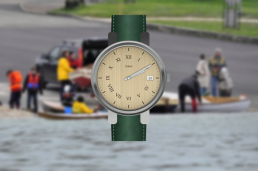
2:10
